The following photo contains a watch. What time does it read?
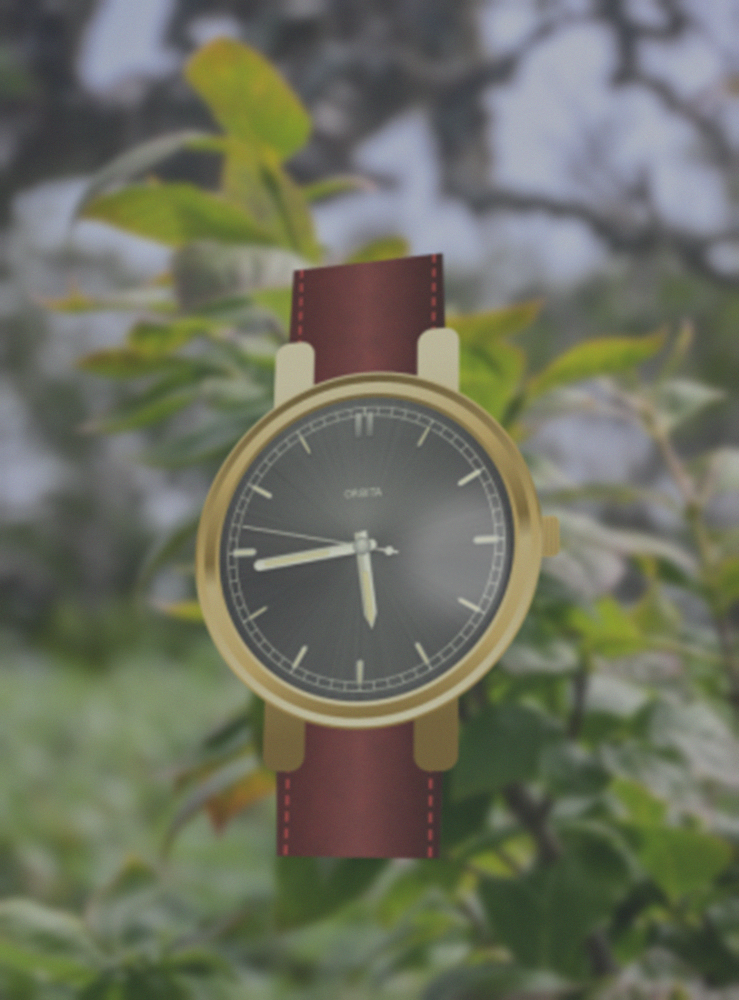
5:43:47
